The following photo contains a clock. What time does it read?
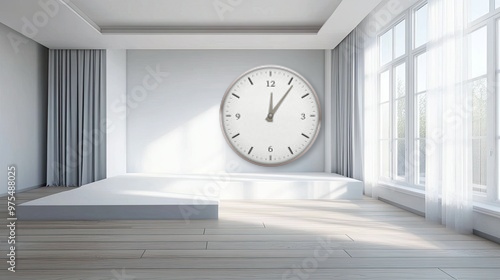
12:06
